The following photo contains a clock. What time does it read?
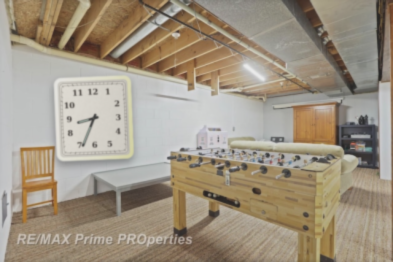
8:34
